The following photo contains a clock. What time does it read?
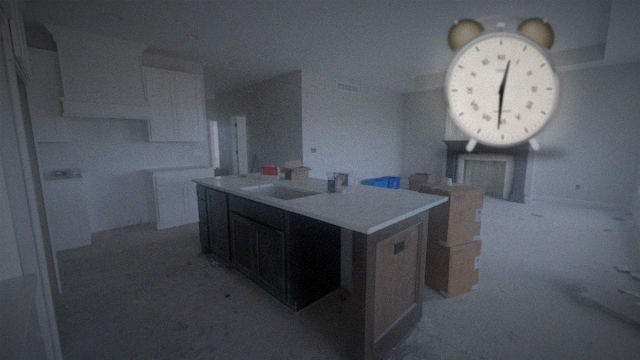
12:31
